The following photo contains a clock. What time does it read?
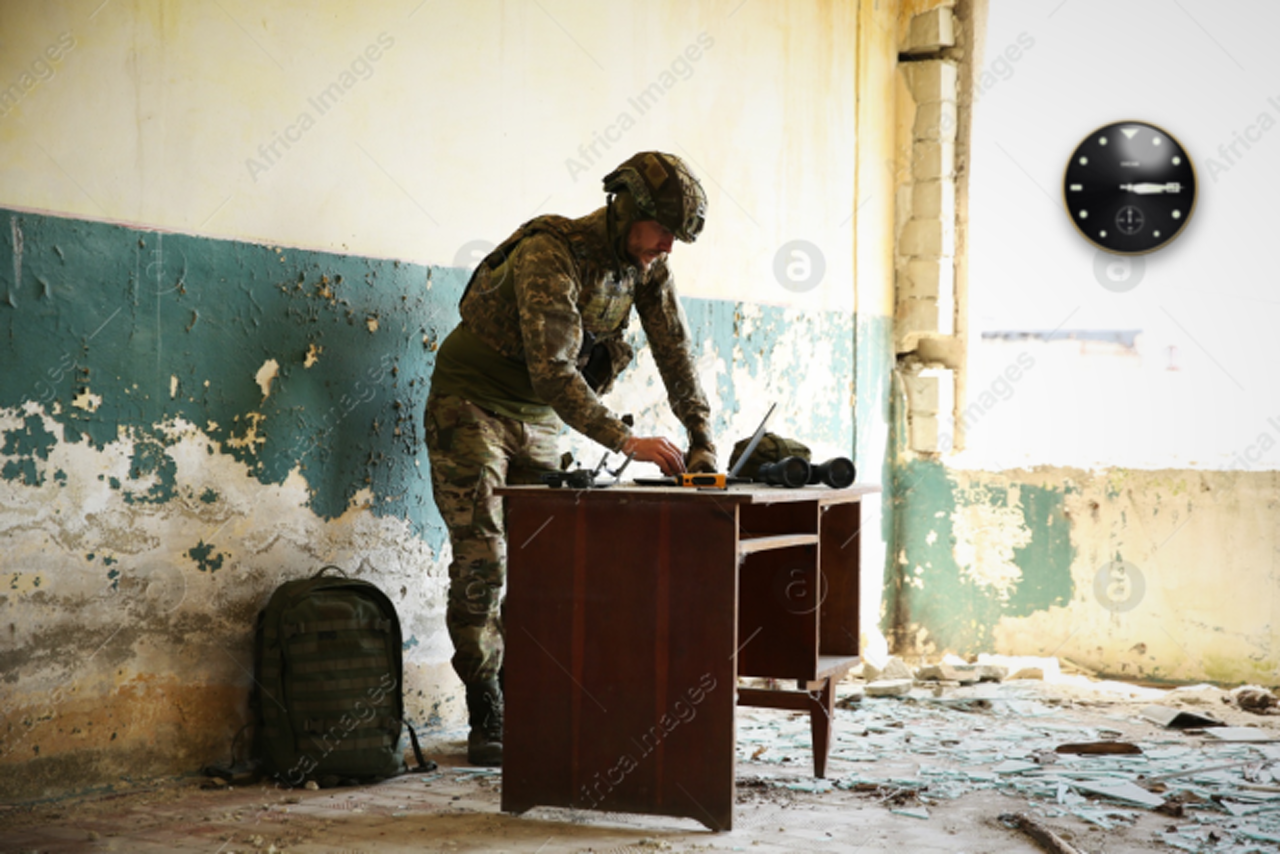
3:15
